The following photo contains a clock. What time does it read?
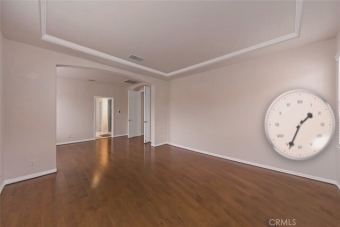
1:34
